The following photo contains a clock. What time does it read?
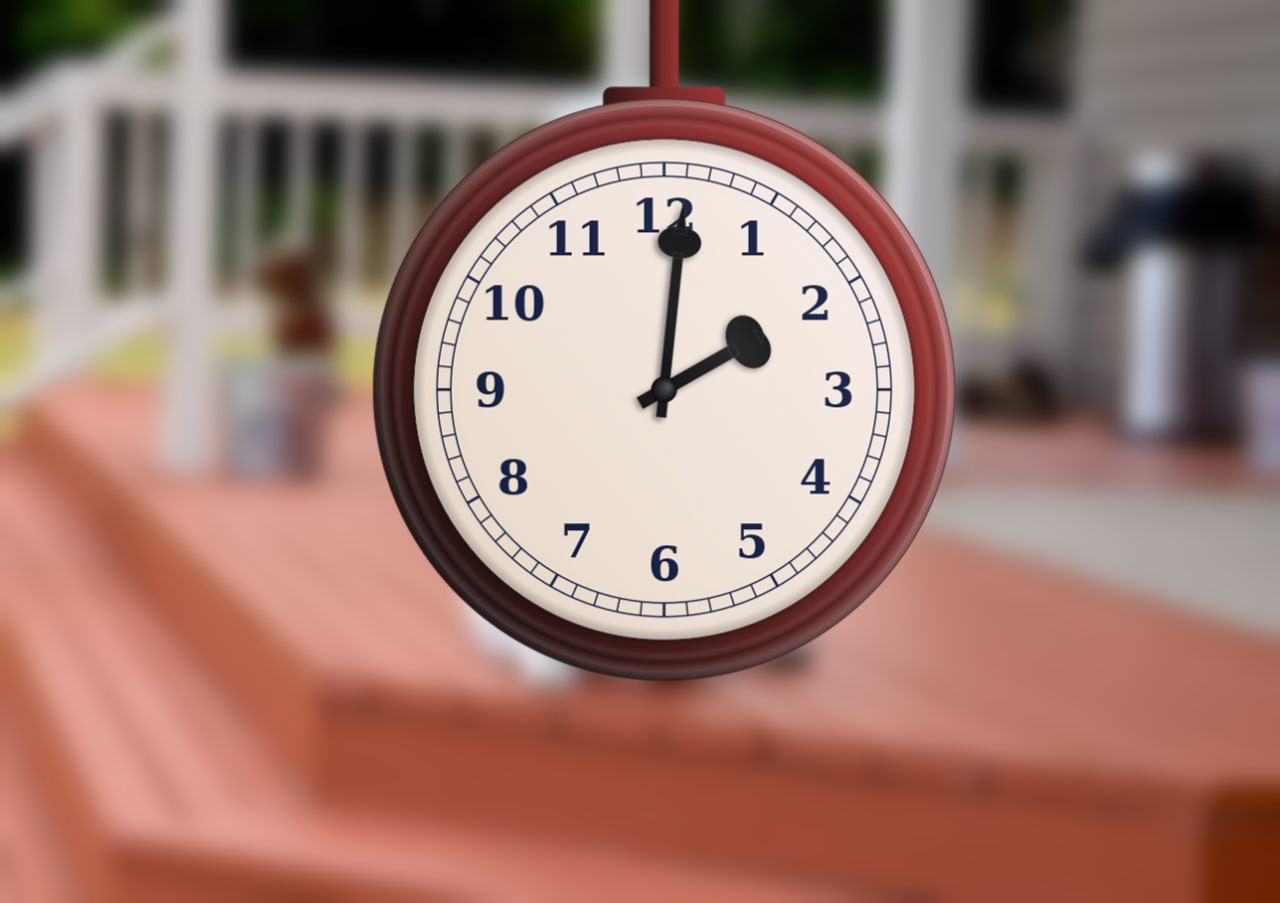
2:01
